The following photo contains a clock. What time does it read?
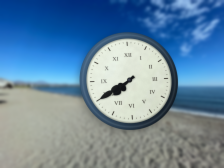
7:40
